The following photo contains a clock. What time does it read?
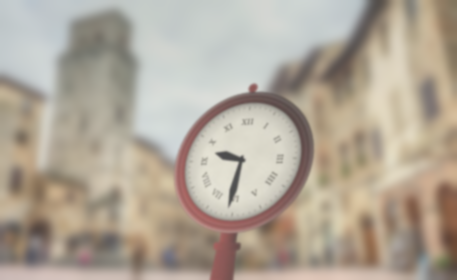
9:31
